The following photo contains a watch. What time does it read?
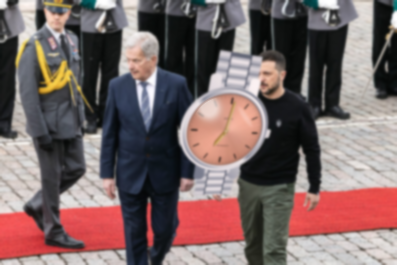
7:01
